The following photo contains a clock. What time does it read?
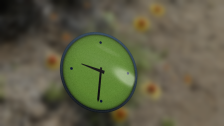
9:31
